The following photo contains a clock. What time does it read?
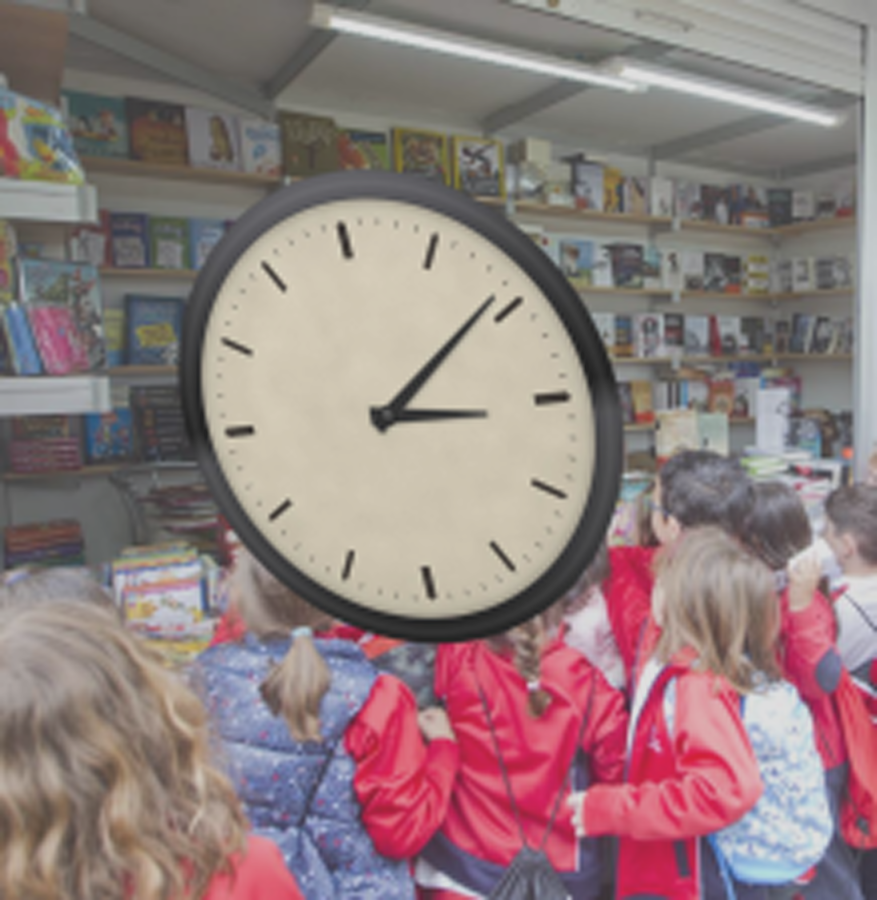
3:09
